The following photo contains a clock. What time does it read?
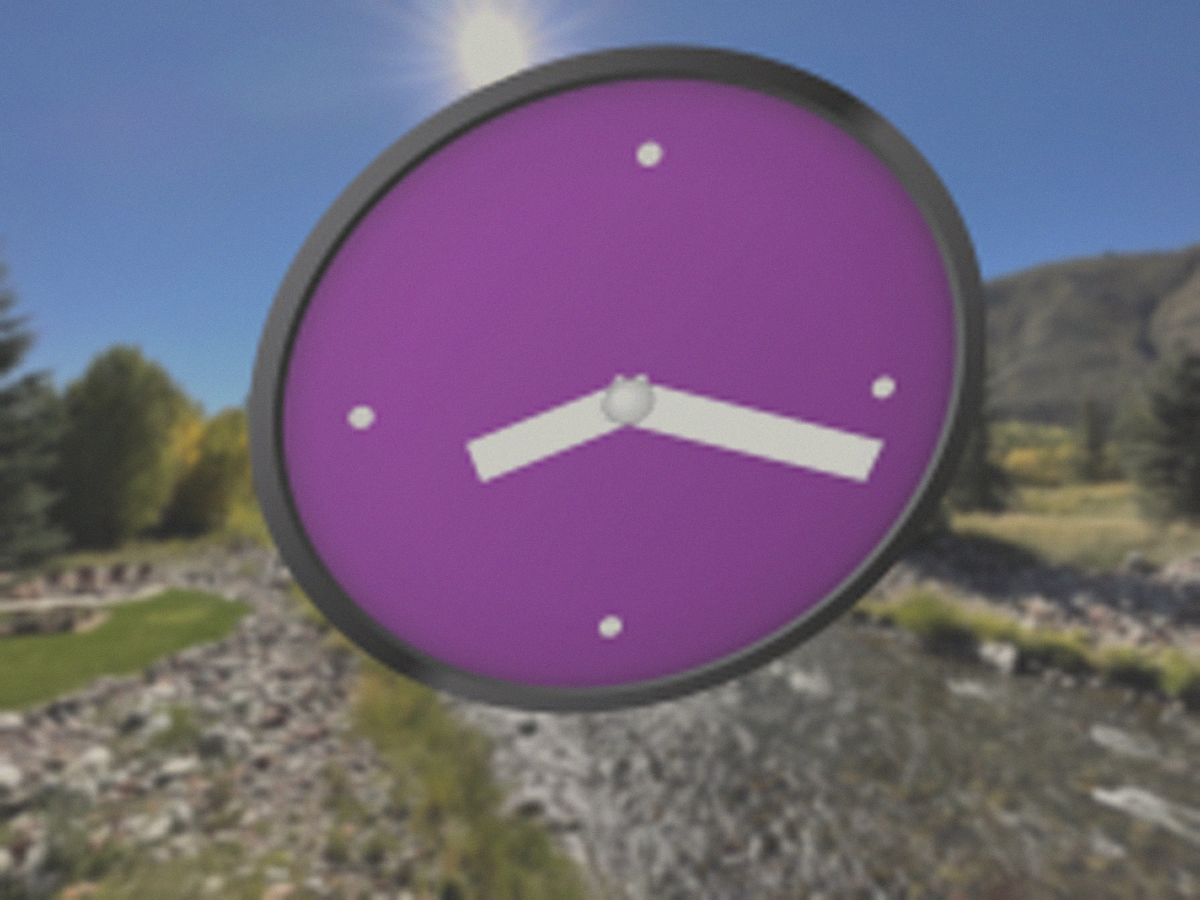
8:18
